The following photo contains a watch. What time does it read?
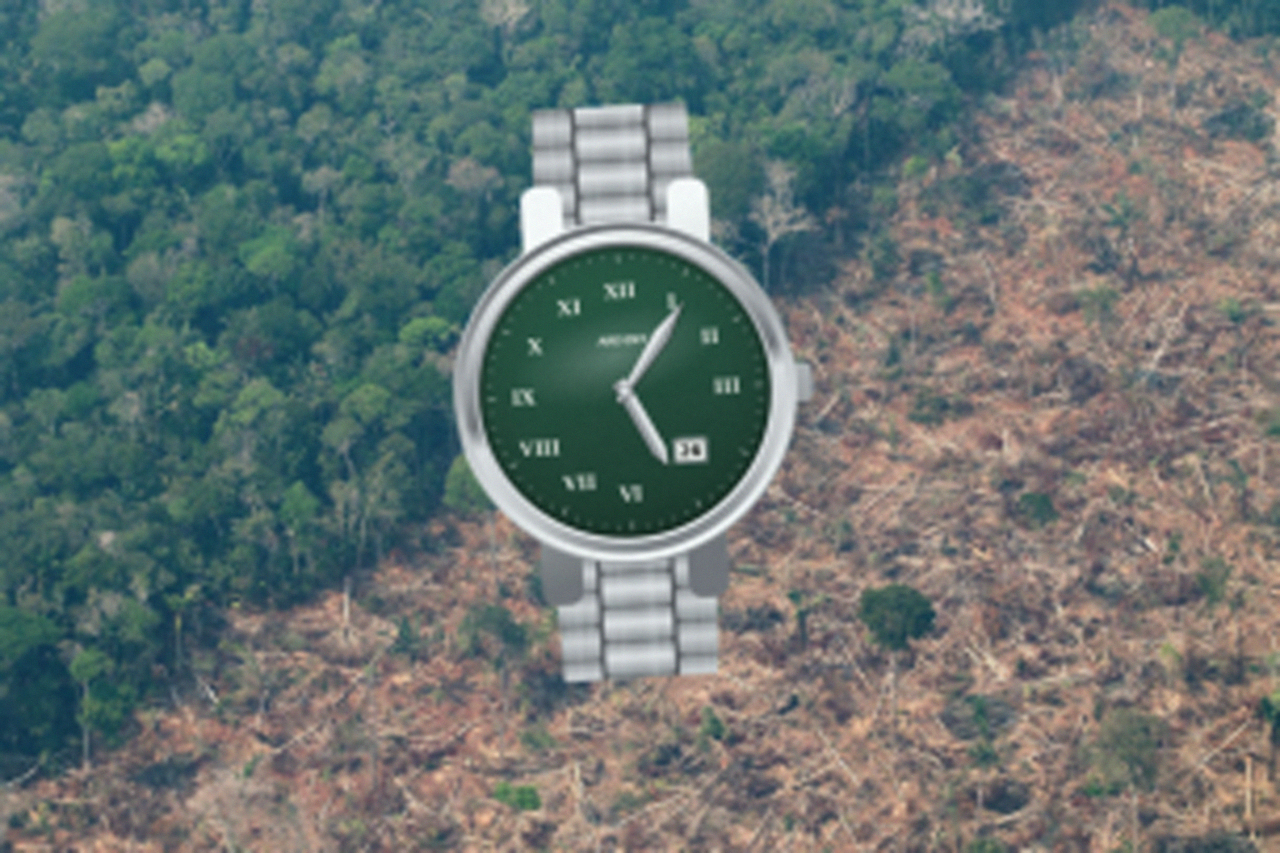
5:06
